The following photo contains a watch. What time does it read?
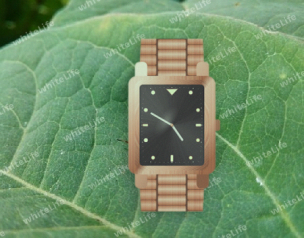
4:50
